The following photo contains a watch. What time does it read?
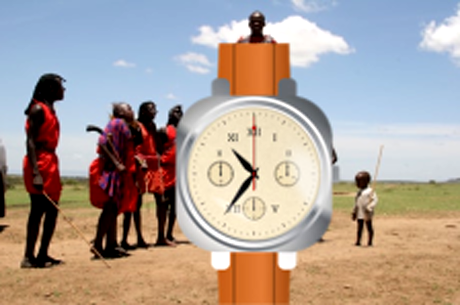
10:36
